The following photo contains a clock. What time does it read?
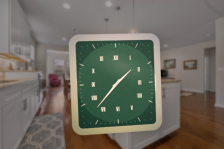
1:37
